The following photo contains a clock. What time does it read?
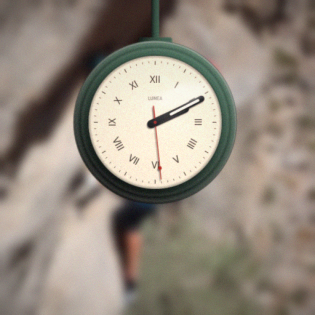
2:10:29
